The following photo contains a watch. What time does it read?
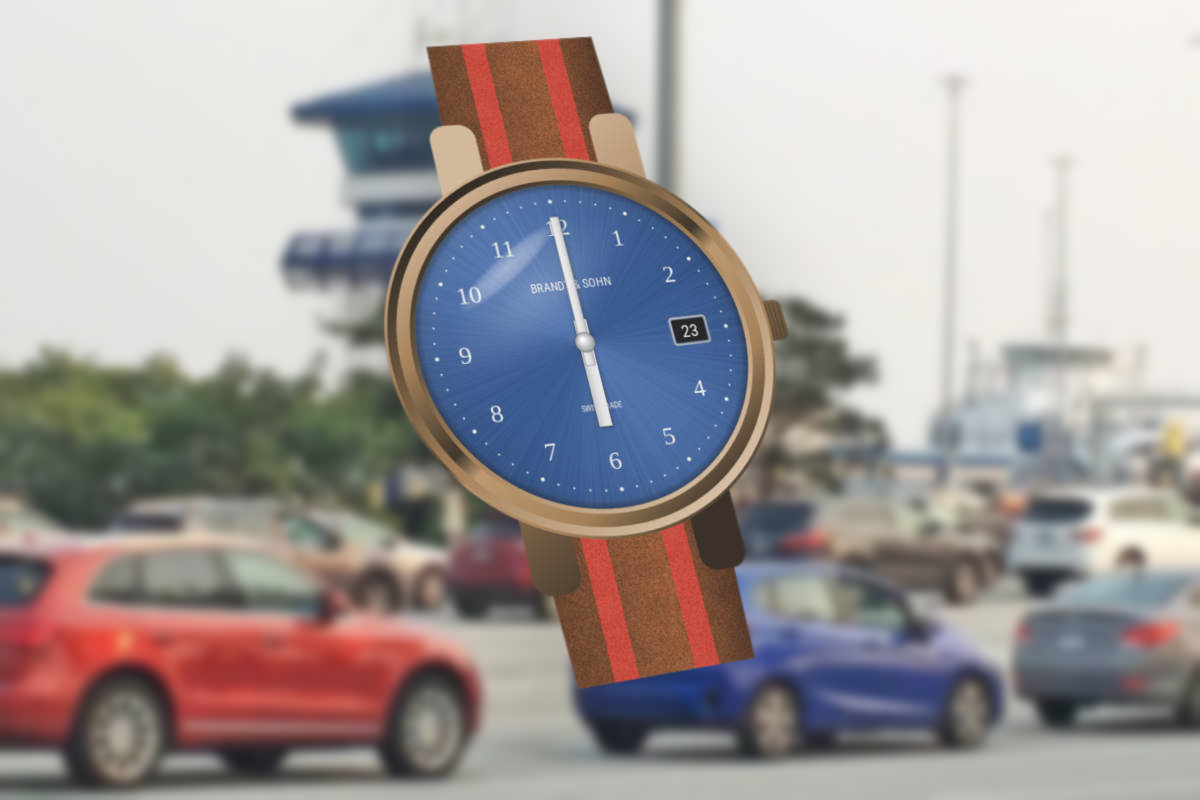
6:00
